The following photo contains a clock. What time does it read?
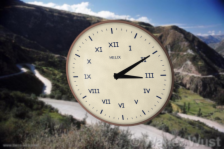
3:10
